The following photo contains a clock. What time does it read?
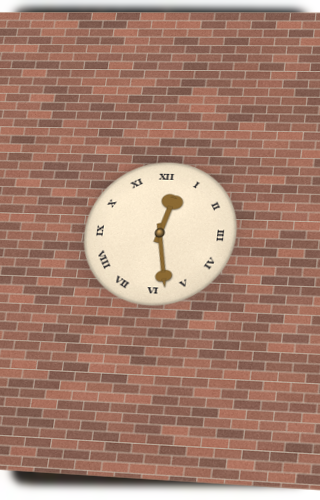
12:28
